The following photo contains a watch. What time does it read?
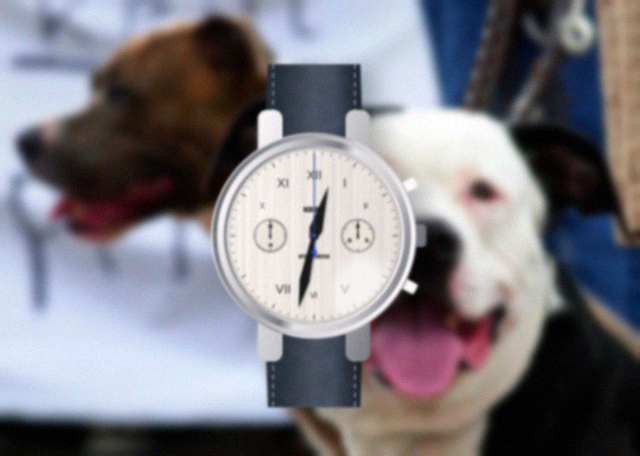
12:32
